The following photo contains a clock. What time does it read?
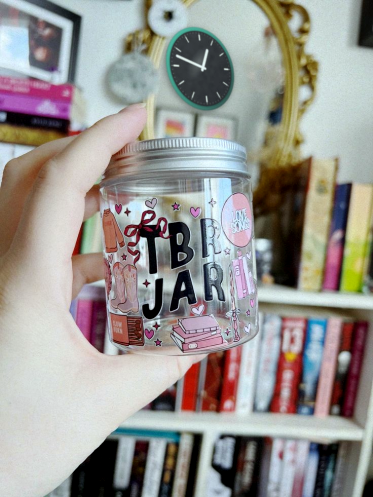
12:48
